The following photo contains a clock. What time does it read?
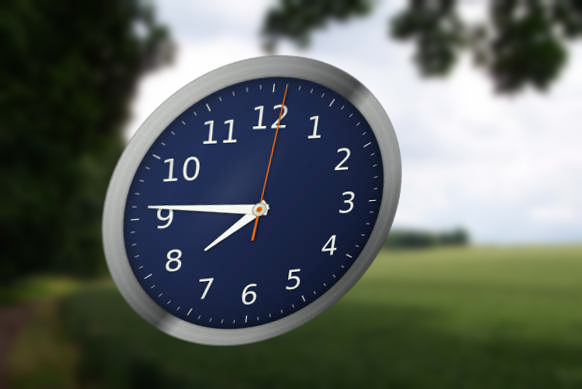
7:46:01
